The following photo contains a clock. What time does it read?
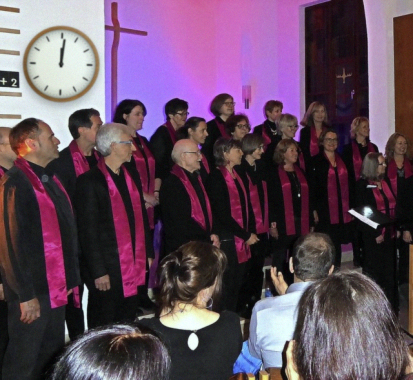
12:01
